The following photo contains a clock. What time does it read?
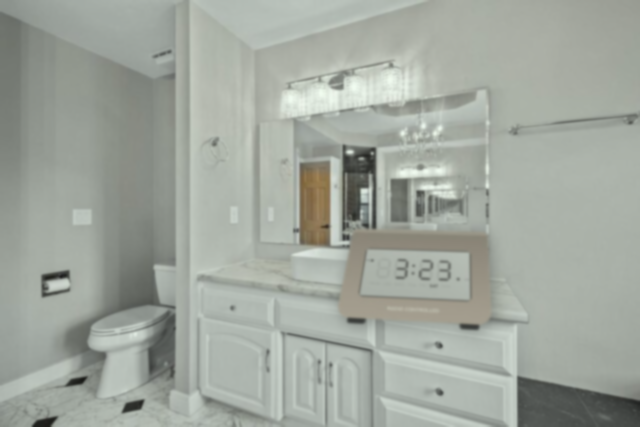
3:23
